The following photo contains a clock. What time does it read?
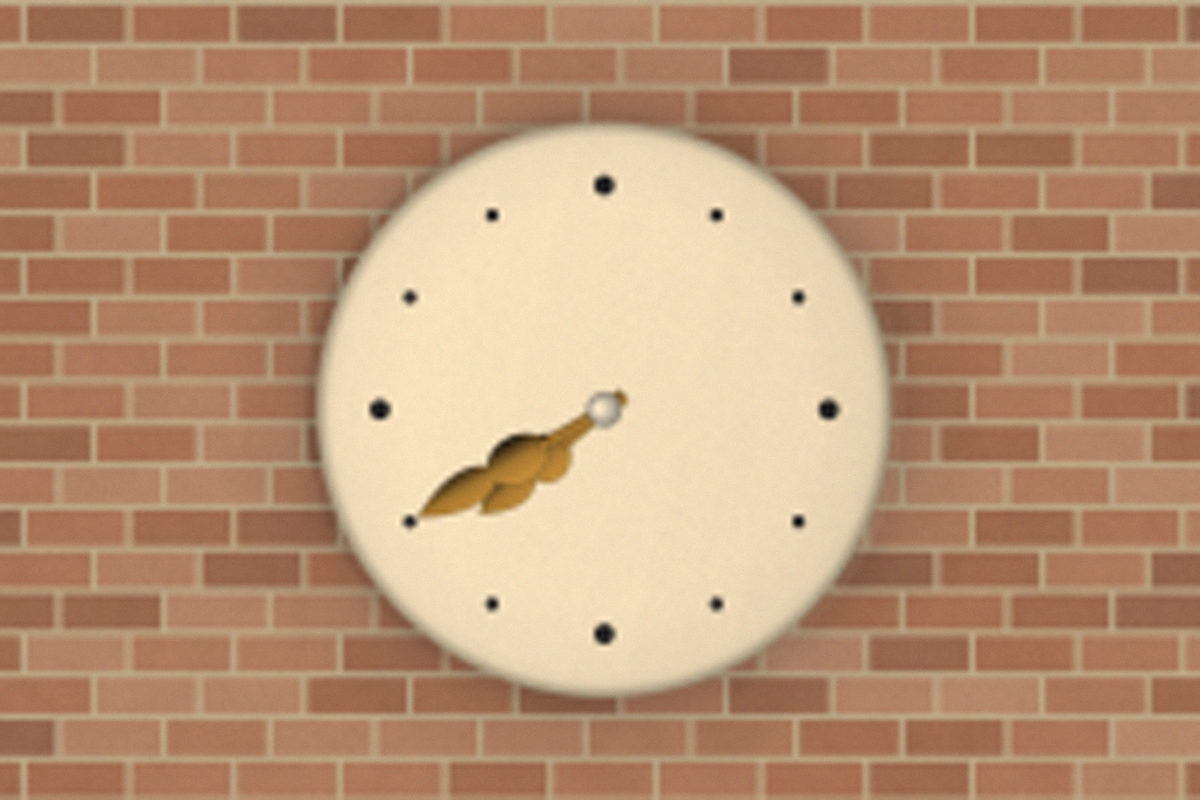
7:40
